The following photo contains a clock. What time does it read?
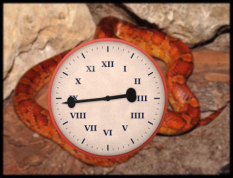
2:44
